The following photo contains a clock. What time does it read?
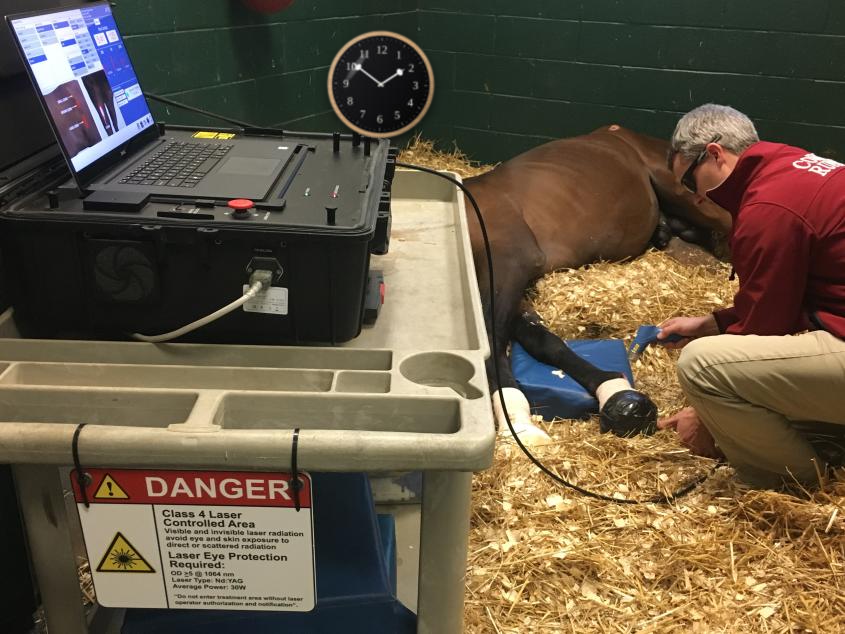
1:51
